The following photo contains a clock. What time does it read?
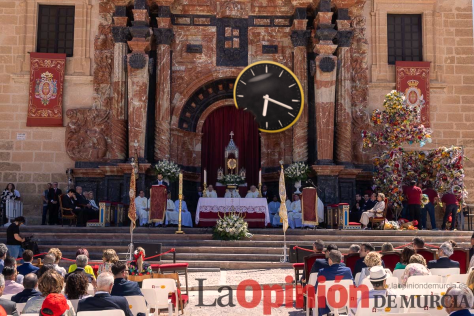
6:18
